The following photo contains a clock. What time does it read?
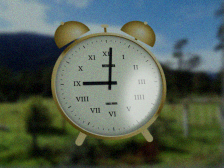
9:01
